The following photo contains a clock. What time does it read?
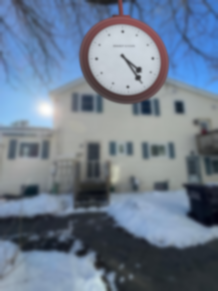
4:25
